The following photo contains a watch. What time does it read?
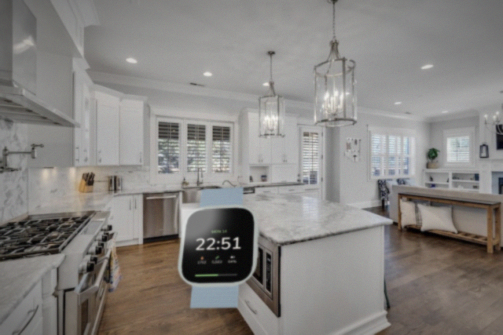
22:51
